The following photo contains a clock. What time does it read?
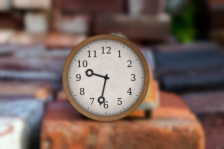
9:32
